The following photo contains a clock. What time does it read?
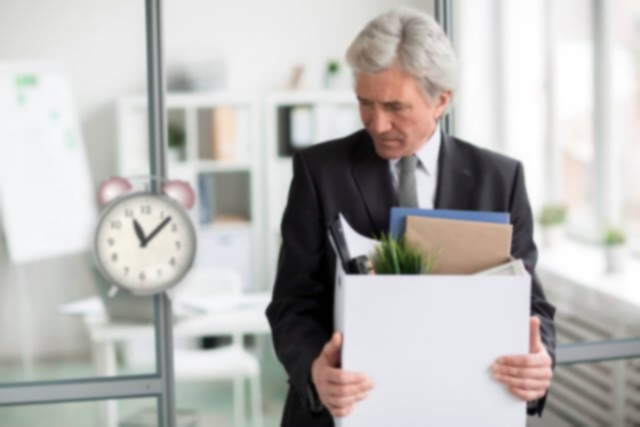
11:07
